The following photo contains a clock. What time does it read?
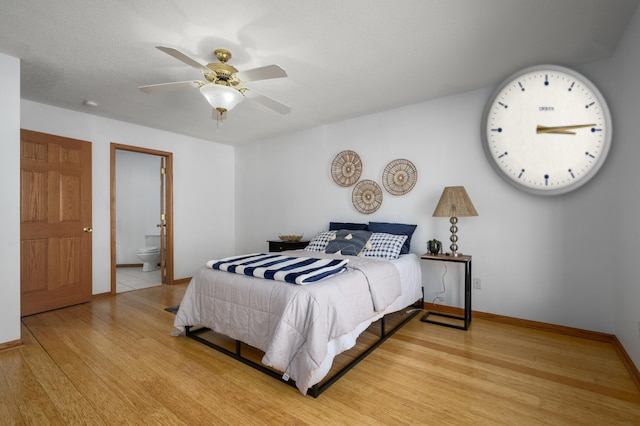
3:14
